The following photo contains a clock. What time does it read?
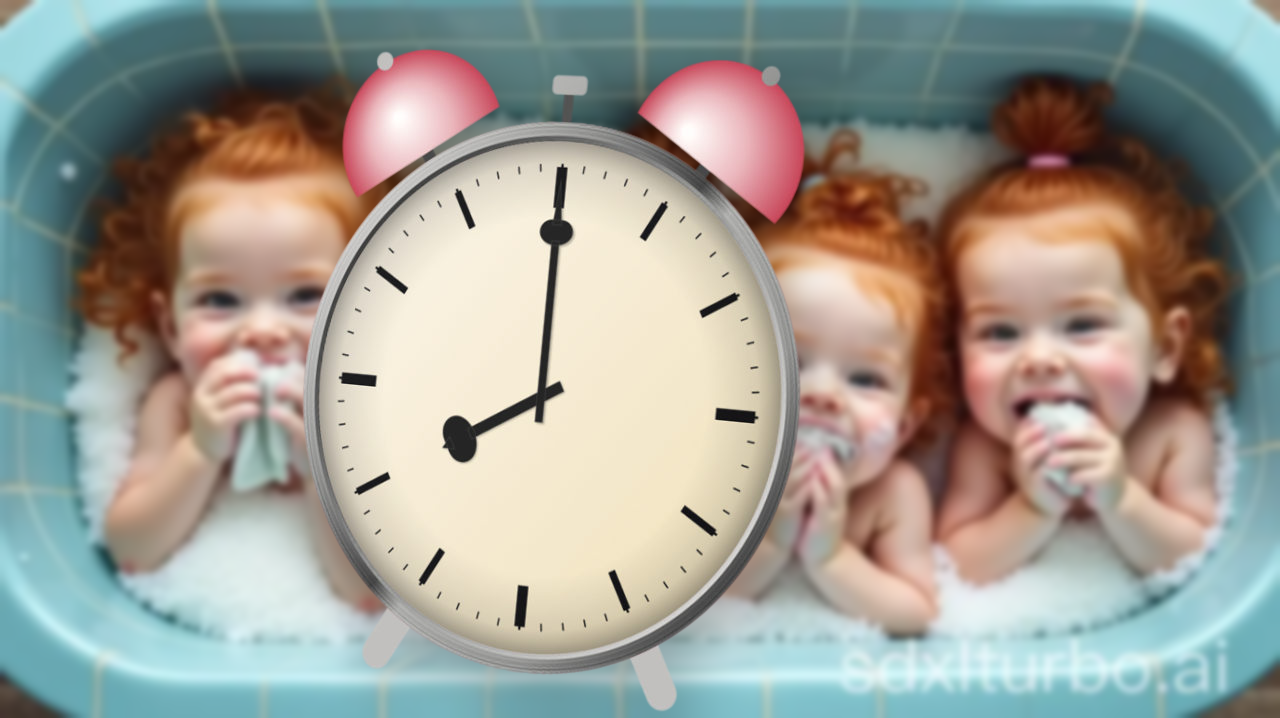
8:00
